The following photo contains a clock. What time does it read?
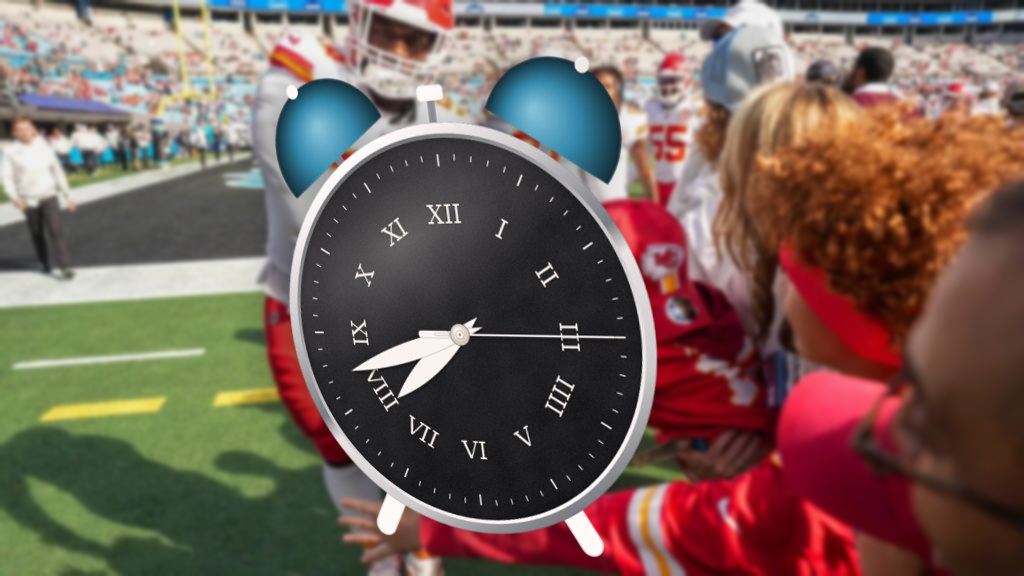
7:42:15
